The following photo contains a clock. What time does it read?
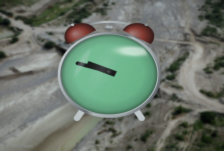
9:48
